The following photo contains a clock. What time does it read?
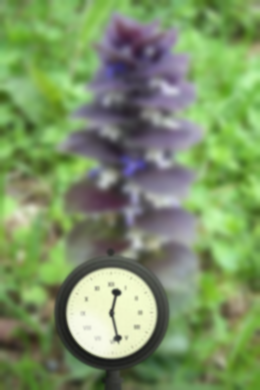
12:28
